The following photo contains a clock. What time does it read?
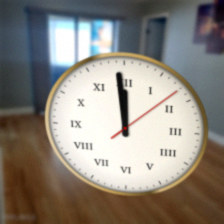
11:59:08
